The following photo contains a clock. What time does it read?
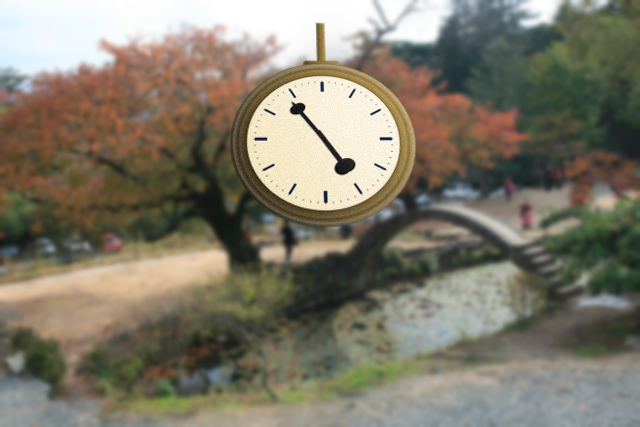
4:54
